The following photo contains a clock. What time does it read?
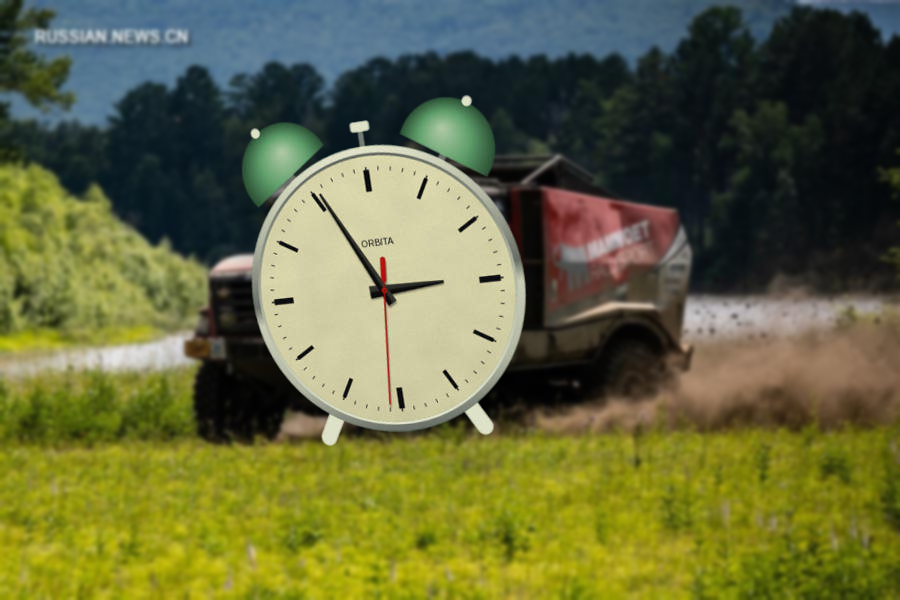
2:55:31
